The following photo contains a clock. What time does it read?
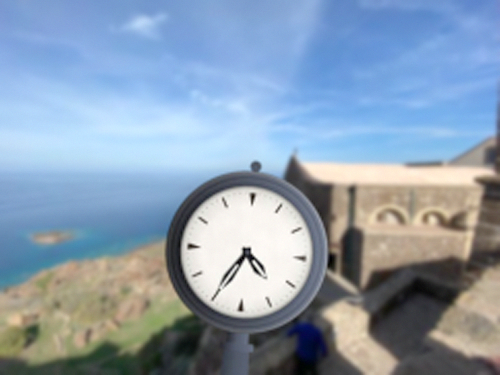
4:35
